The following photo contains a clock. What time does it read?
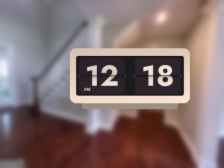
12:18
